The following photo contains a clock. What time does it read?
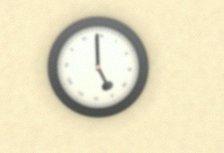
4:59
